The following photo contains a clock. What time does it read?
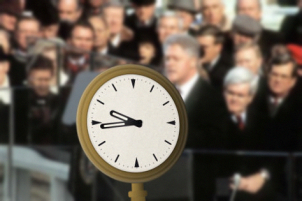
9:44
